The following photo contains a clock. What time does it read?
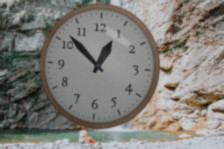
12:52
